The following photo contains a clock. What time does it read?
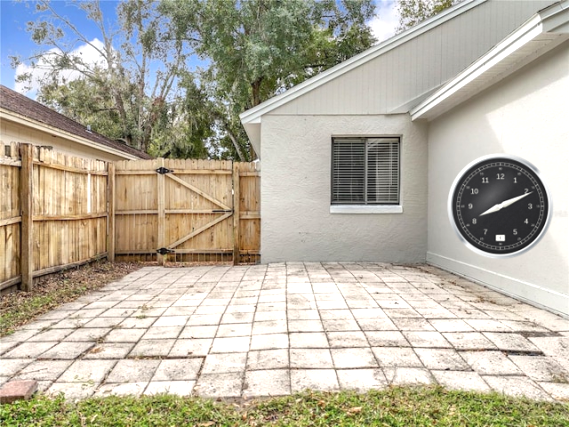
8:11
